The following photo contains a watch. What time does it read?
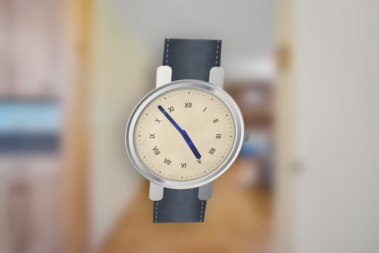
4:53
